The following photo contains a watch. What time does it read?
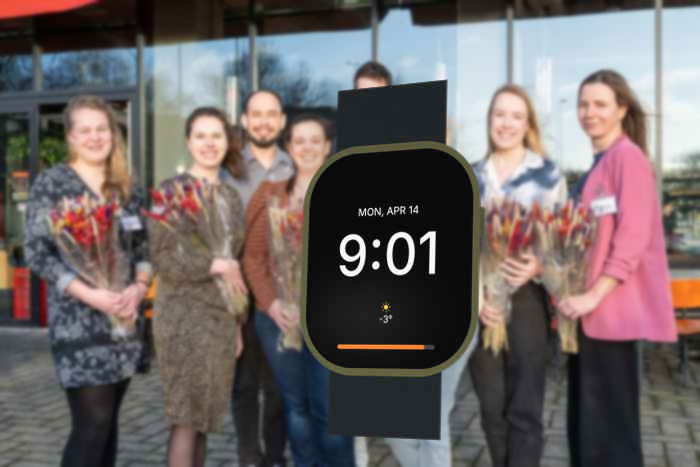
9:01
